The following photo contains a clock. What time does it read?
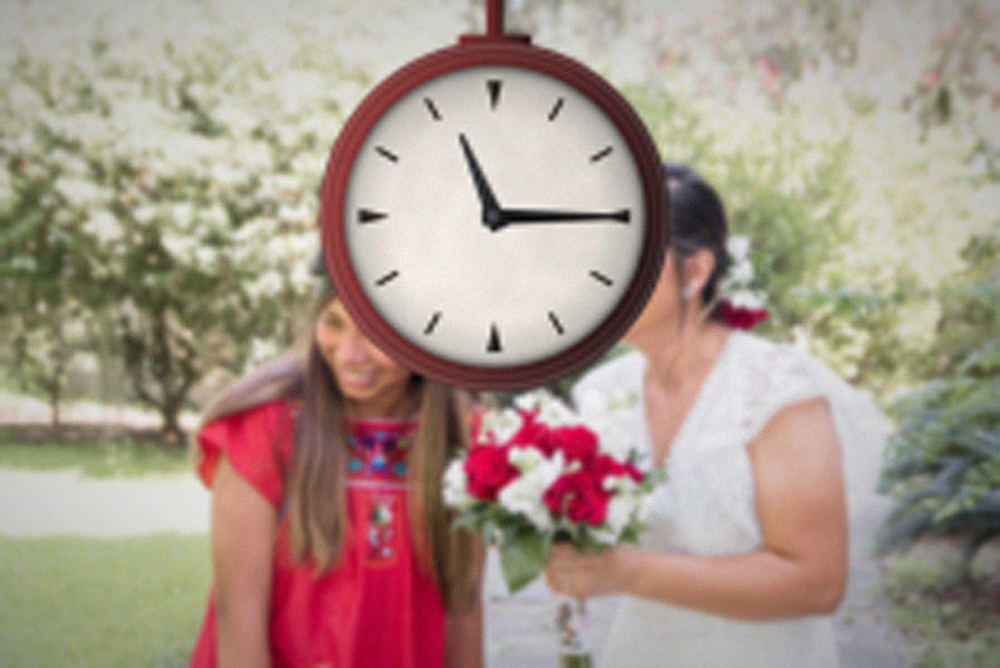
11:15
